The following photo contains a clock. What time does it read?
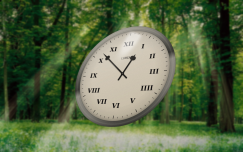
12:52
